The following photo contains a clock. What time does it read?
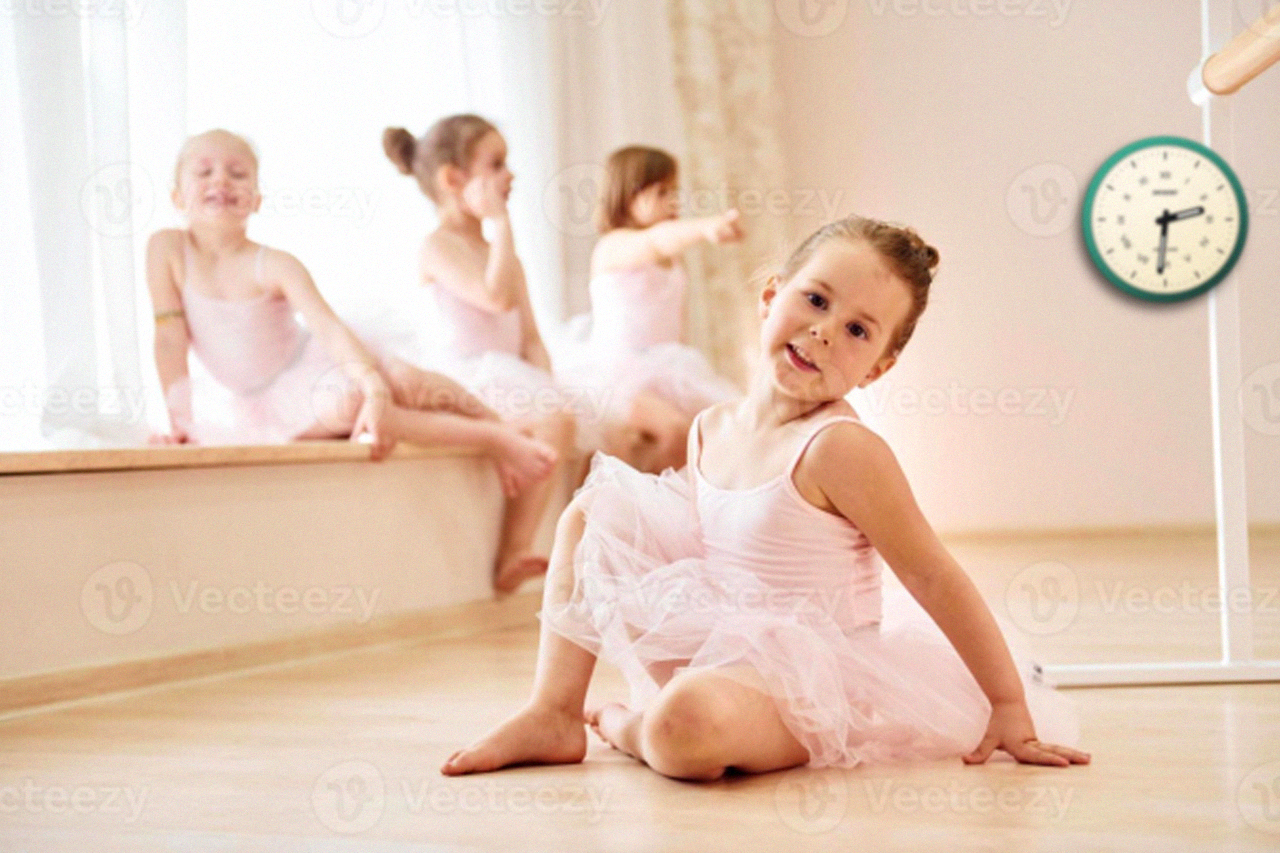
2:31
